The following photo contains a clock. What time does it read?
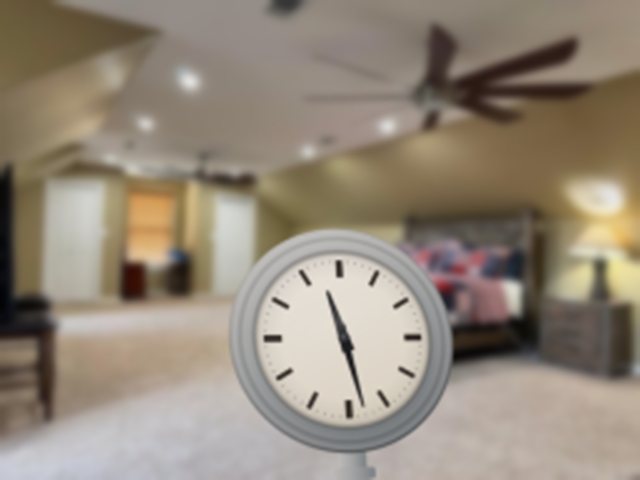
11:28
